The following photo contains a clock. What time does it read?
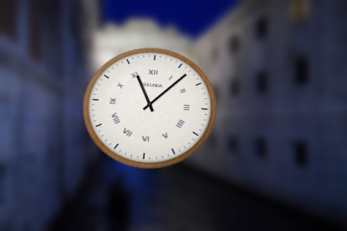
11:07
